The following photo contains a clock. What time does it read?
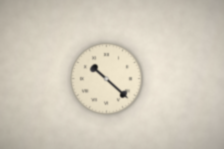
10:22
